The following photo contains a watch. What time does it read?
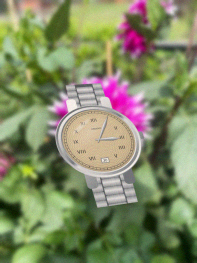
3:05
